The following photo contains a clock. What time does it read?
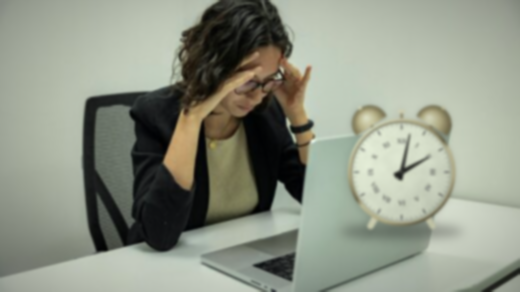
2:02
